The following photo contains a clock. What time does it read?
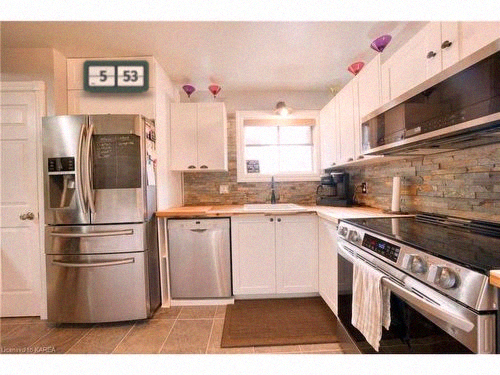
5:53
